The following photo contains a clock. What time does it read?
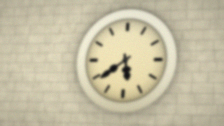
5:39
